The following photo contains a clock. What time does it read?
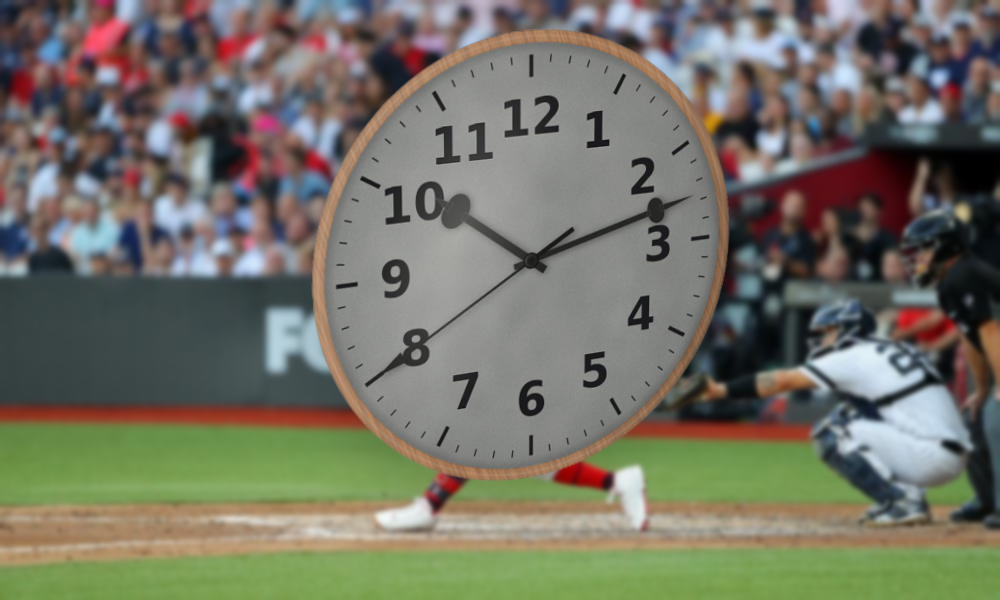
10:12:40
